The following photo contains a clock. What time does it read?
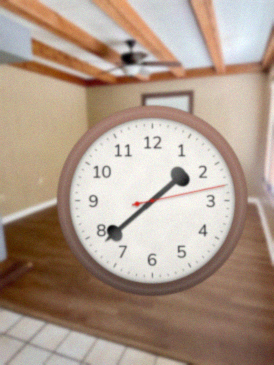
1:38:13
